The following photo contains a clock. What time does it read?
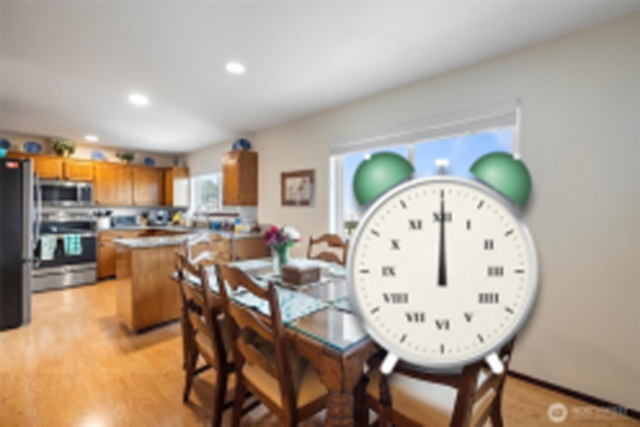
12:00
